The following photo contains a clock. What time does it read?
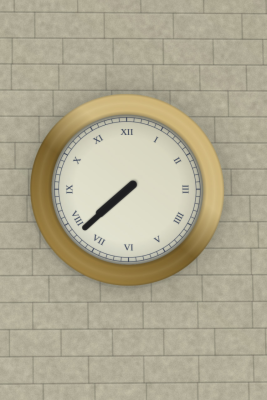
7:38
